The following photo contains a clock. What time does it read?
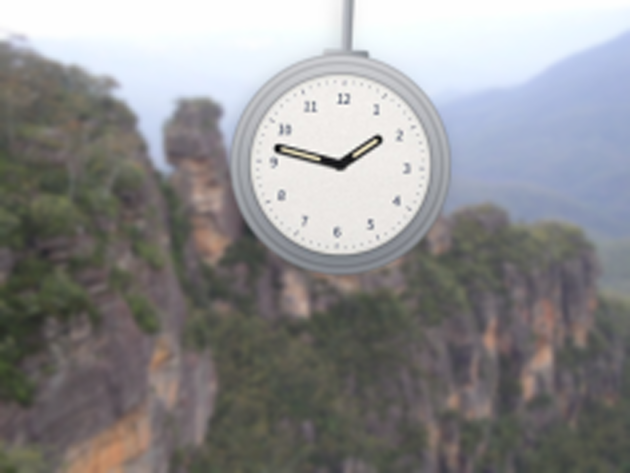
1:47
